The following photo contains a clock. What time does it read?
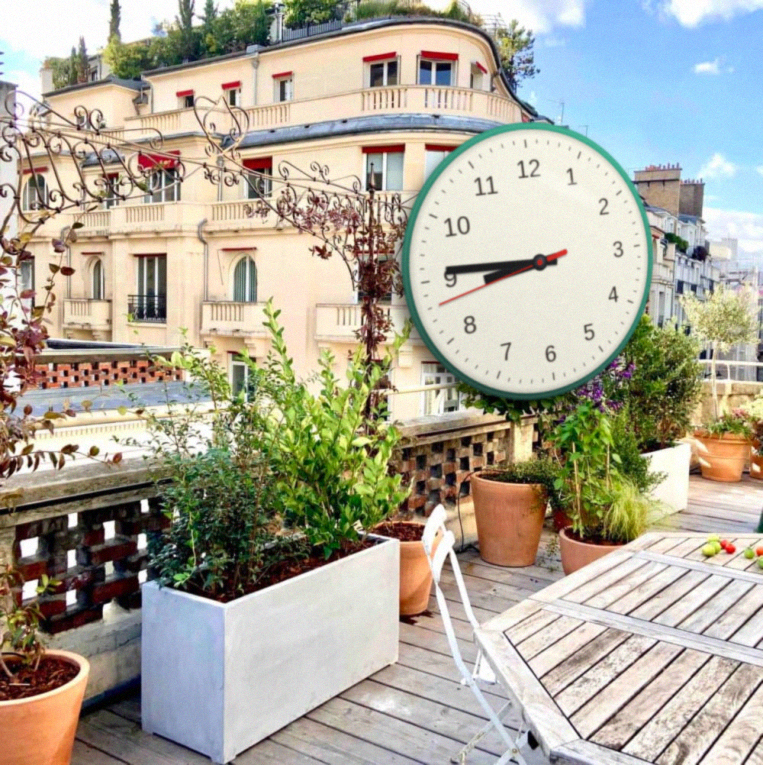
8:45:43
